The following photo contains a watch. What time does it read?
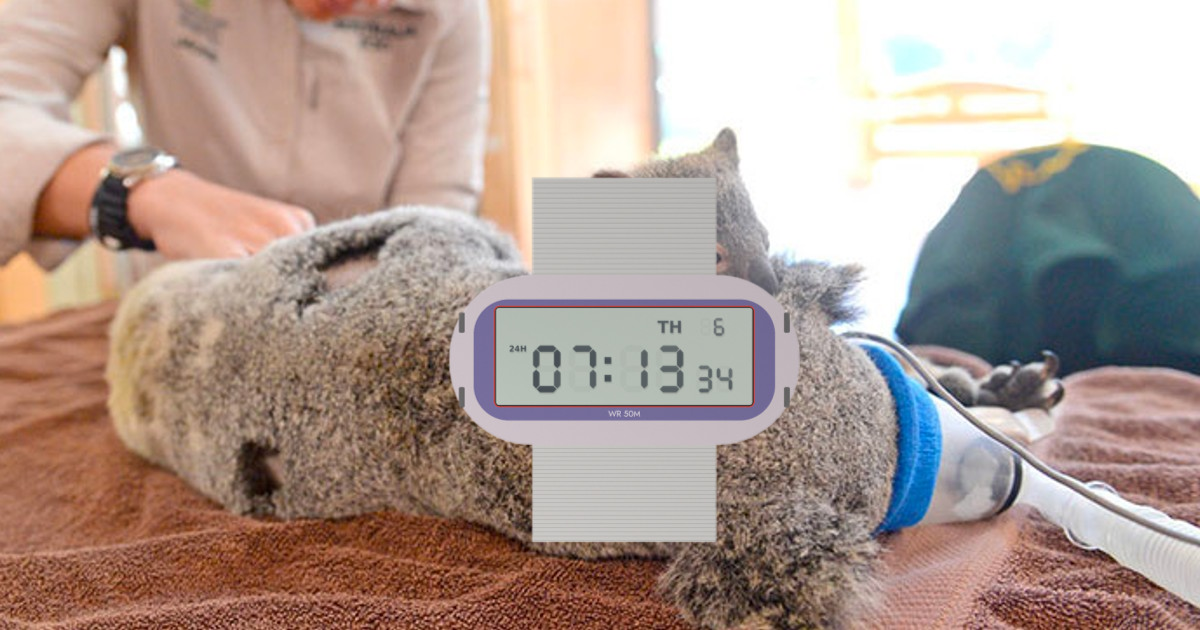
7:13:34
